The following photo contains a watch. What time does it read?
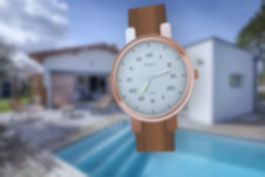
7:12
